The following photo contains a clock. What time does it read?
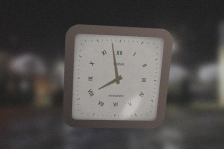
7:58
